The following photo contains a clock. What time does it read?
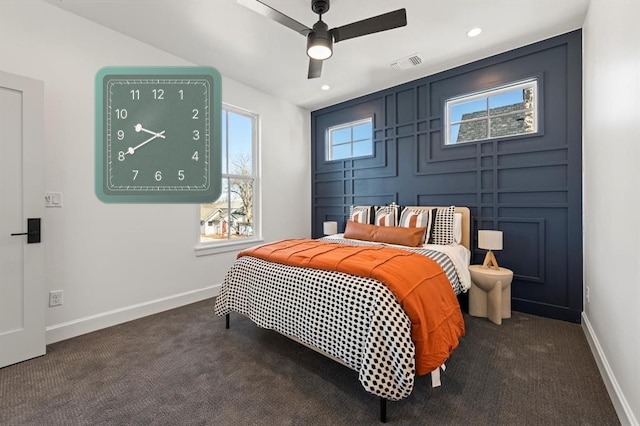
9:40
